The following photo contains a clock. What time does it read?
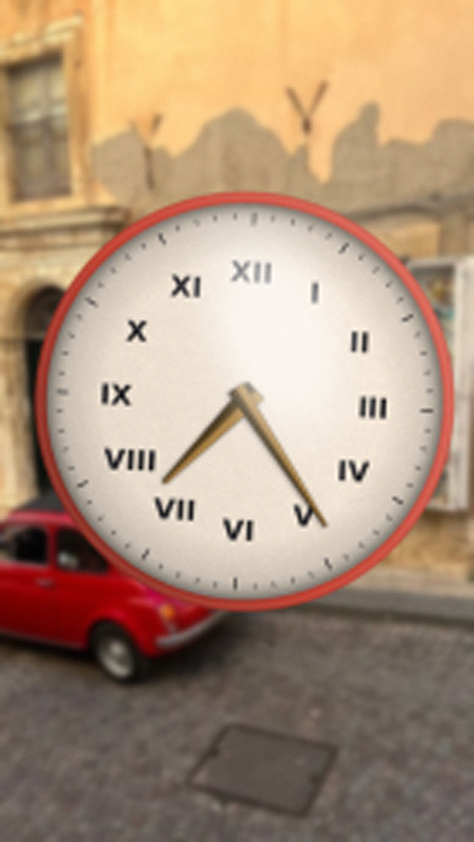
7:24
